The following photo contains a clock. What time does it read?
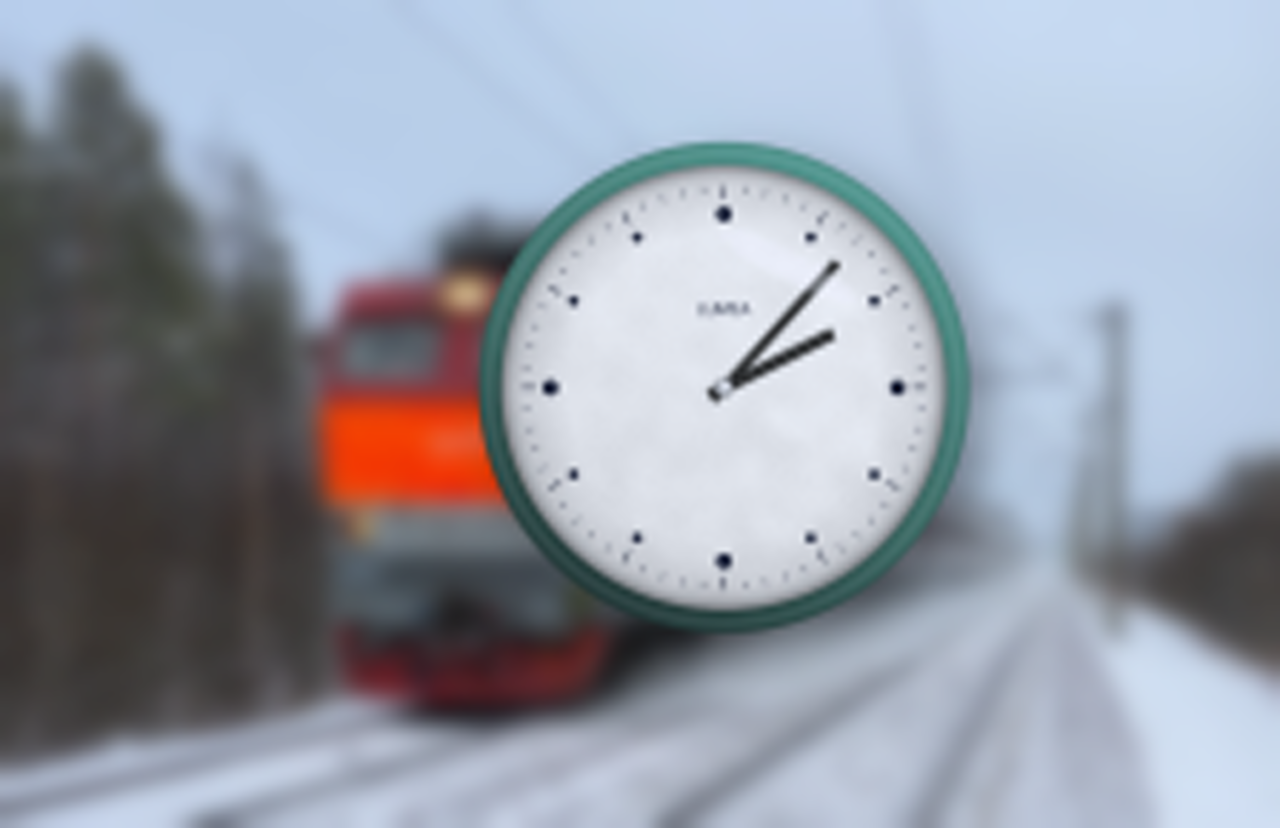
2:07
